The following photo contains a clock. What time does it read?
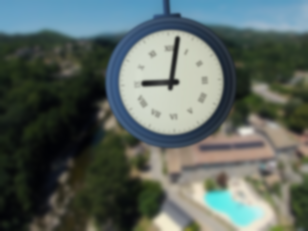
9:02
